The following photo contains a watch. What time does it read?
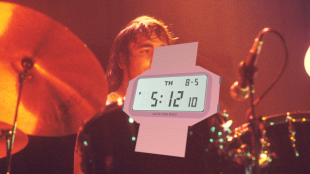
5:12:10
